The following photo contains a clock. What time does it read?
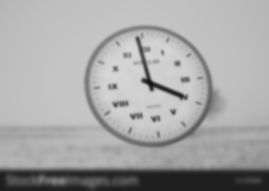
3:59
